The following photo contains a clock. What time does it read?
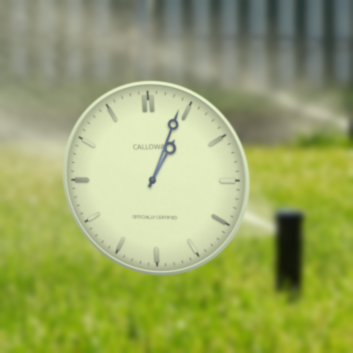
1:04
